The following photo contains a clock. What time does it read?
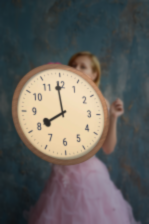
7:59
